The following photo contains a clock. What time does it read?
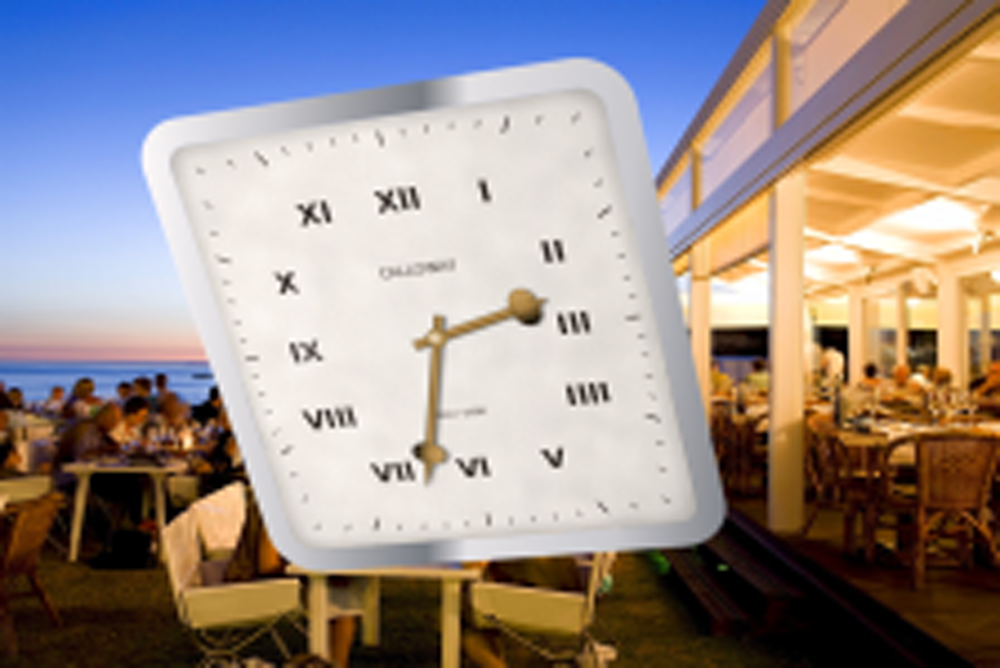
2:33
